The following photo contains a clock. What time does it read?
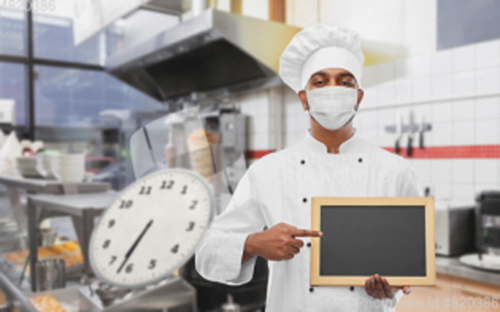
6:32
